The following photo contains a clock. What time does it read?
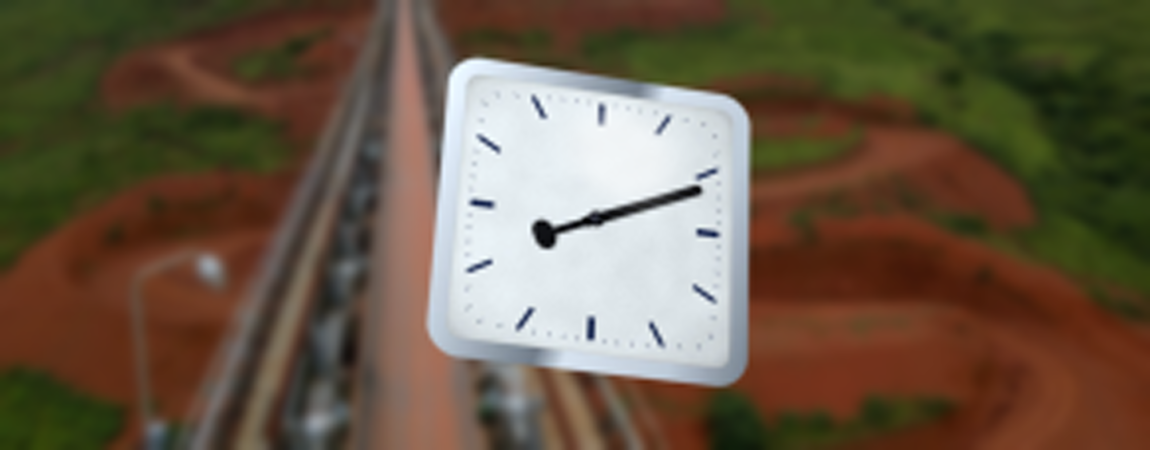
8:11
